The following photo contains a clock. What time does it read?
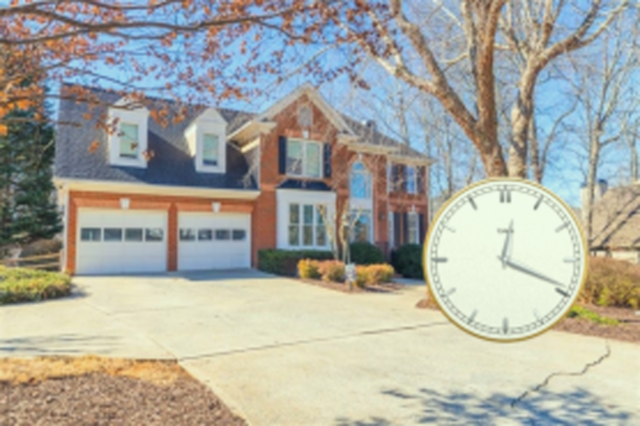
12:19
